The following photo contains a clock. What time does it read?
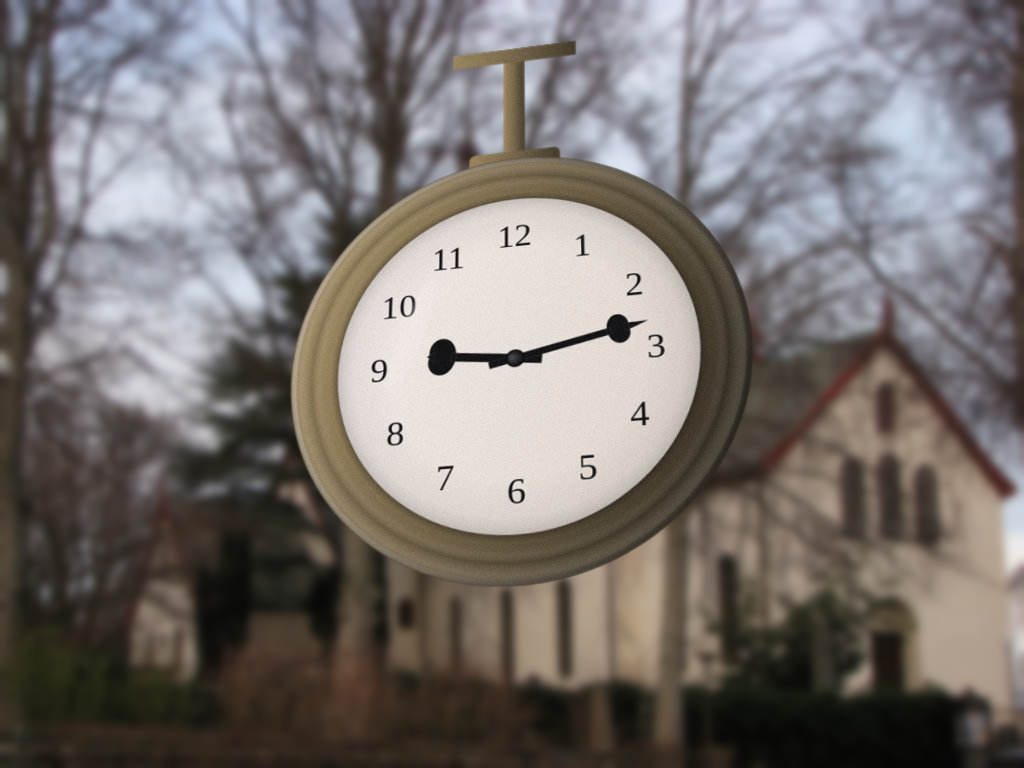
9:13
